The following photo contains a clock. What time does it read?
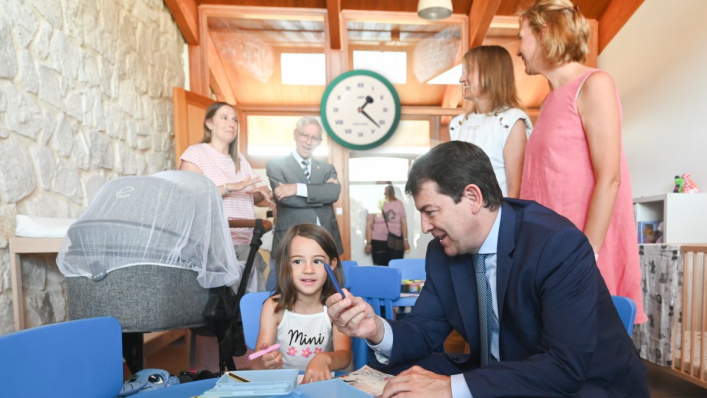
1:22
